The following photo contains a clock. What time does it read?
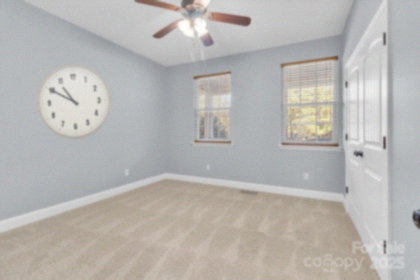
10:50
